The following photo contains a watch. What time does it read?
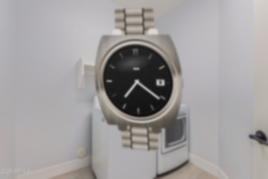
7:21
